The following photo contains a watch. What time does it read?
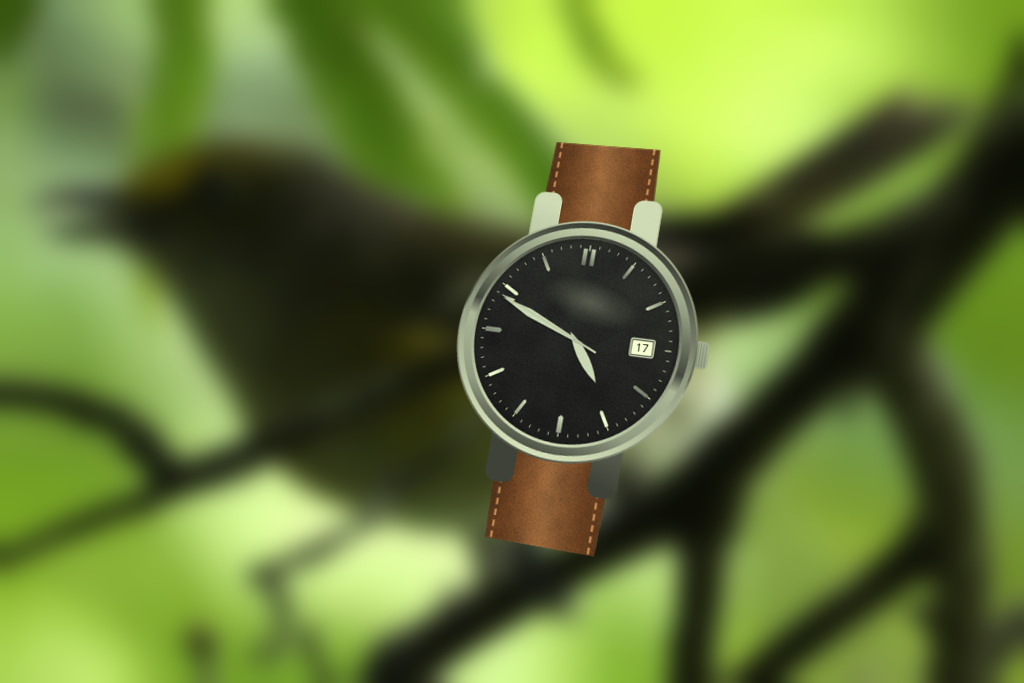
4:48:49
